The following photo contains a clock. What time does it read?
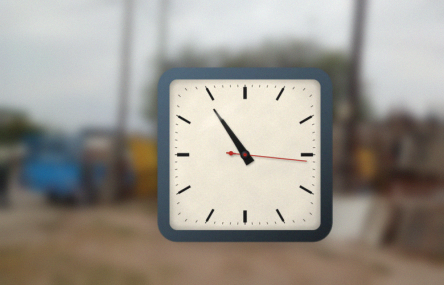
10:54:16
